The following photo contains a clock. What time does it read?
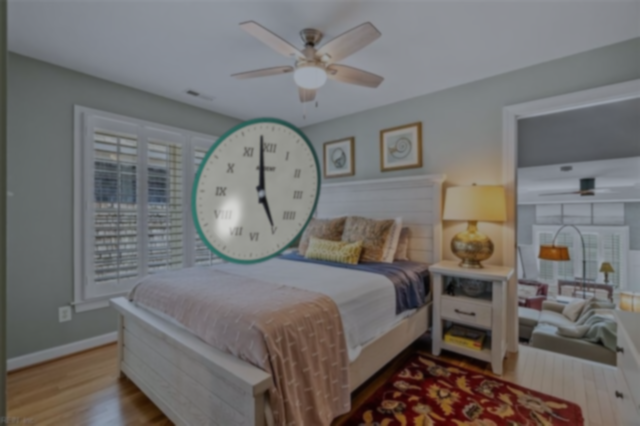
4:58
